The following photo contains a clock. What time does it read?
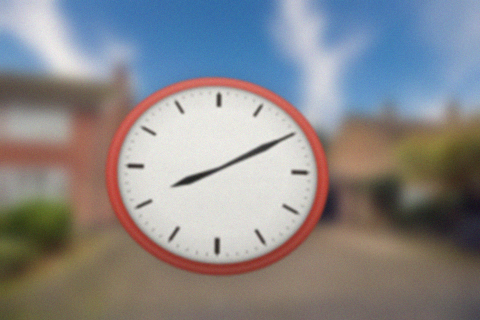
8:10
